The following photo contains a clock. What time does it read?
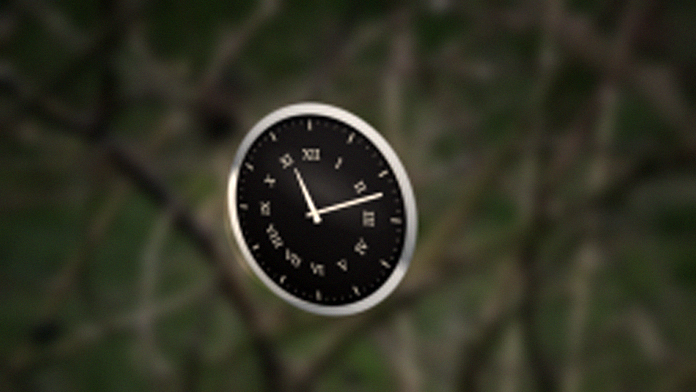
11:12
